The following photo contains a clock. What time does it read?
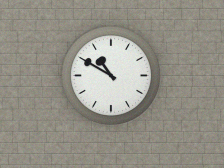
10:50
